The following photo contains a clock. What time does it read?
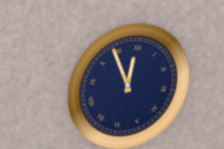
11:54
